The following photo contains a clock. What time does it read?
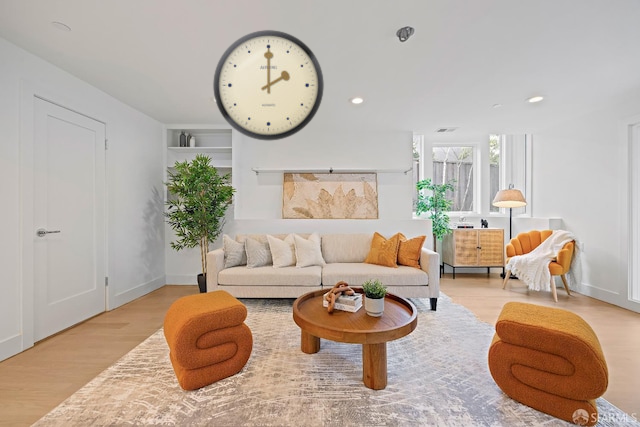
2:00
